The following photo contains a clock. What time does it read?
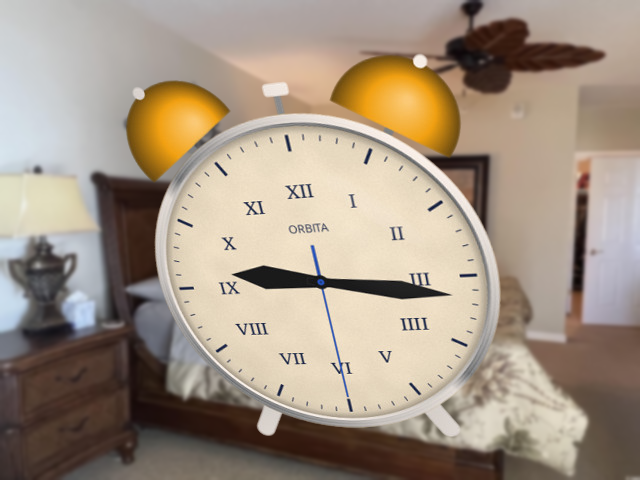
9:16:30
